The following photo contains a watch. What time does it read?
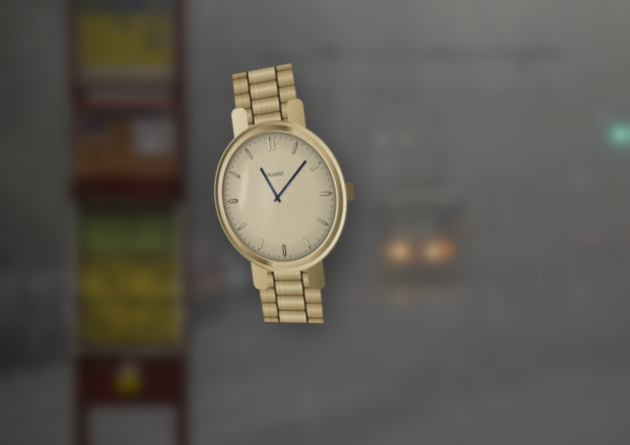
11:08
